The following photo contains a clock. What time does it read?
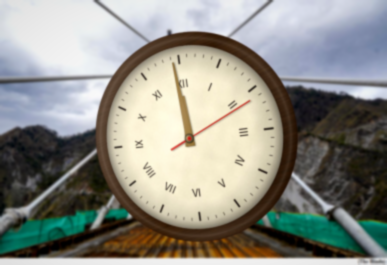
11:59:11
